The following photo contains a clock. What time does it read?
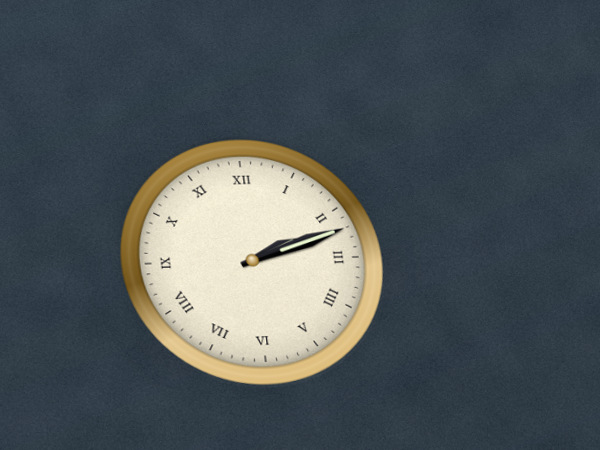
2:12
